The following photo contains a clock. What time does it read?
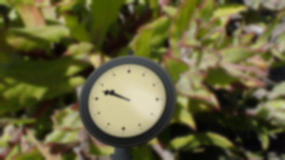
9:48
